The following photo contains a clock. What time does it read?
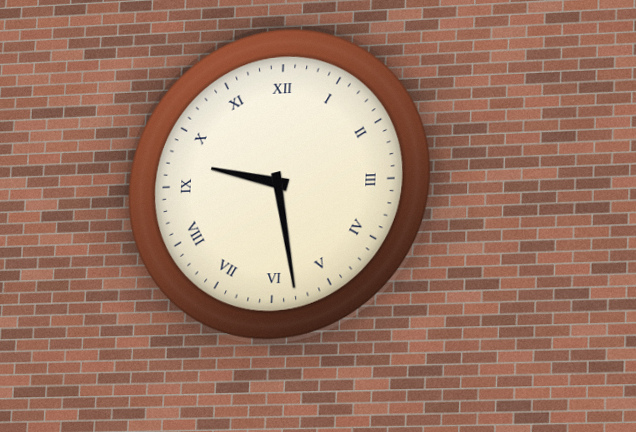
9:28
